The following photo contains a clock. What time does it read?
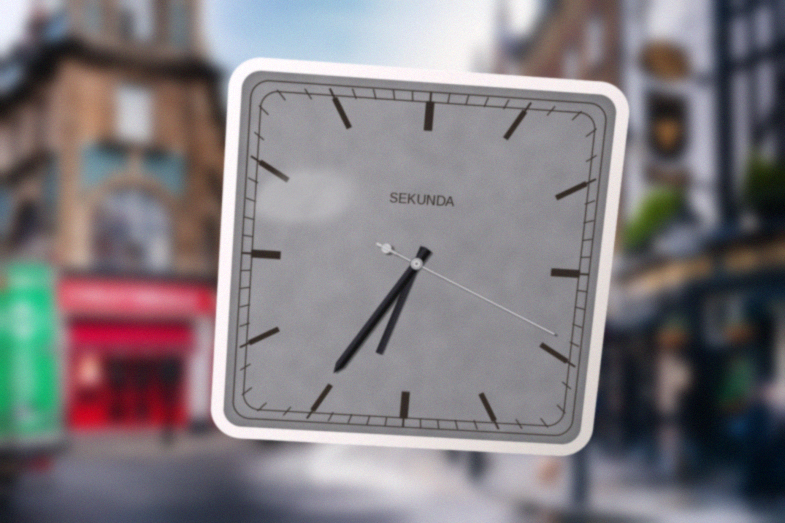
6:35:19
